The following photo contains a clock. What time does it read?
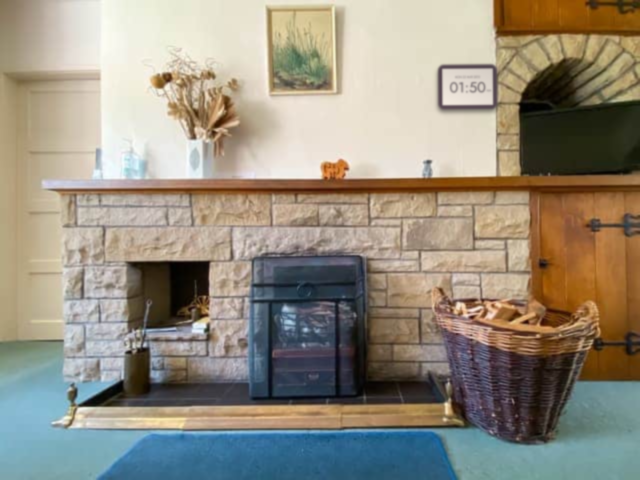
1:50
